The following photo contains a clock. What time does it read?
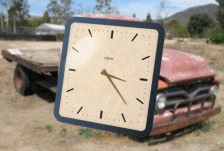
3:23
